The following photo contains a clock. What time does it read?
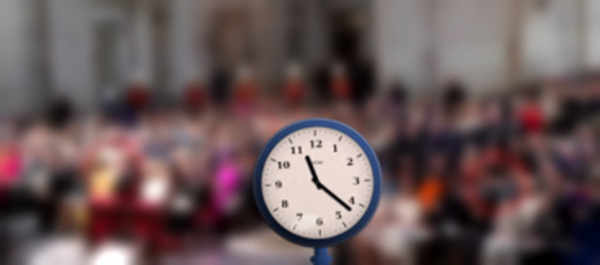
11:22
